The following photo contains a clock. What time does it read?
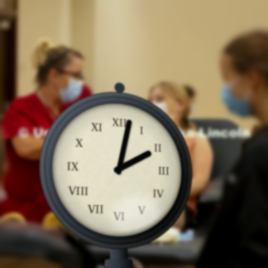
2:02
